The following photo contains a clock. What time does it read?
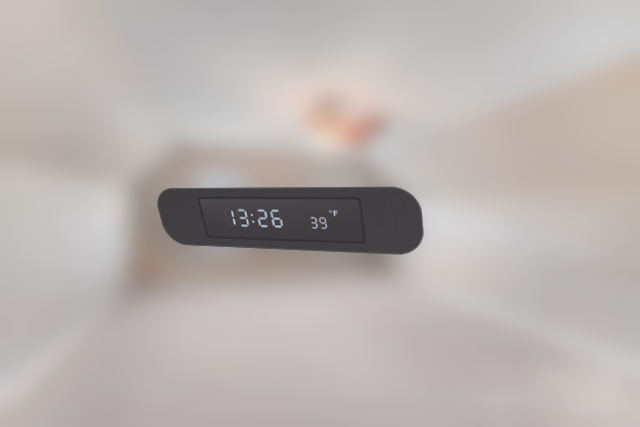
13:26
